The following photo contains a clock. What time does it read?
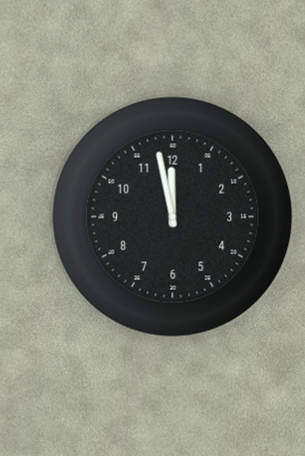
11:58
